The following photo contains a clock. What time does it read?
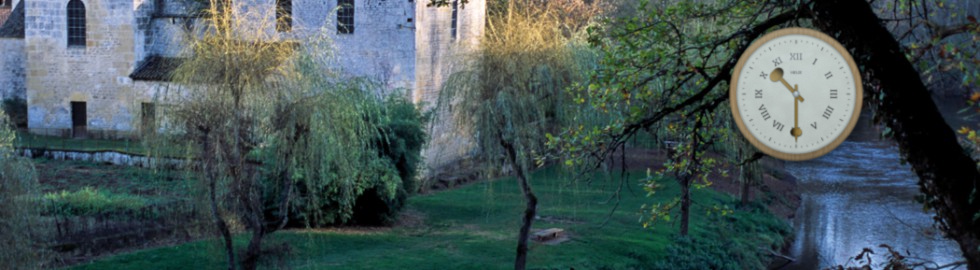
10:30
